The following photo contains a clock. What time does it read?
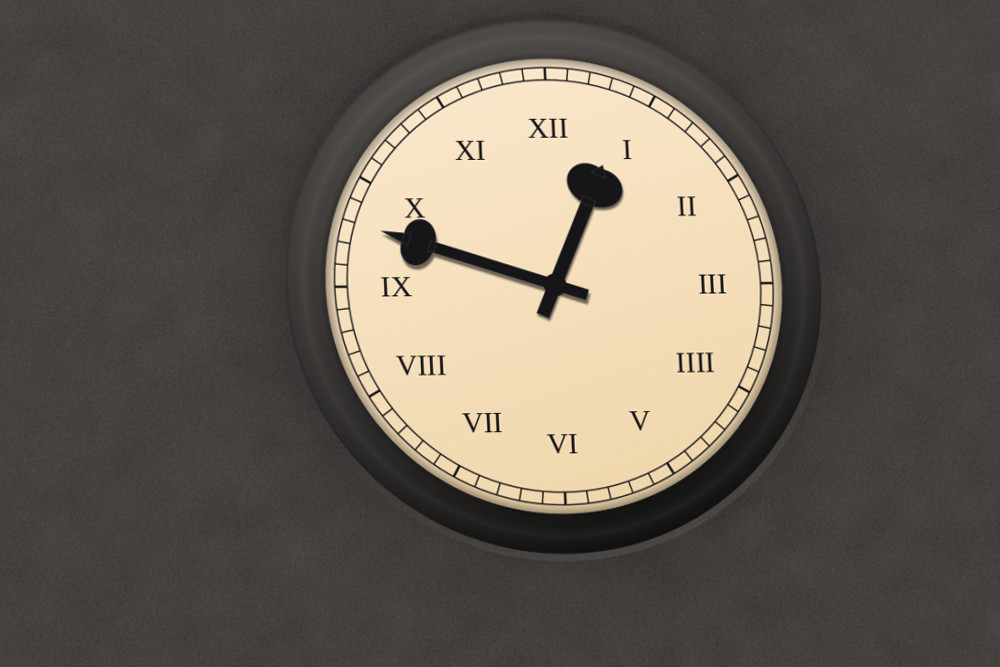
12:48
